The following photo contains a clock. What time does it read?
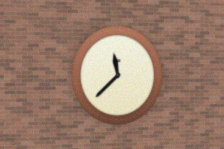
11:38
